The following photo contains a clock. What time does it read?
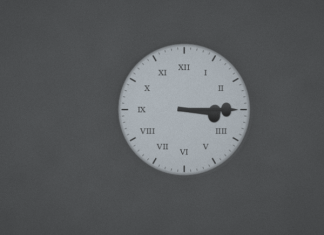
3:15
